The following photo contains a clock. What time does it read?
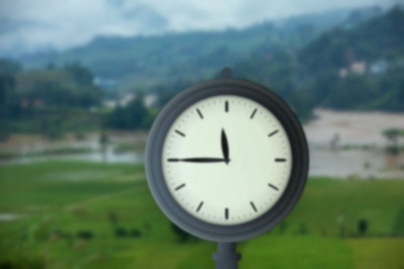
11:45
